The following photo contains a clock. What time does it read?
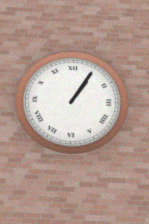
1:05
